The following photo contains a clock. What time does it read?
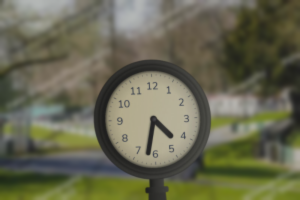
4:32
